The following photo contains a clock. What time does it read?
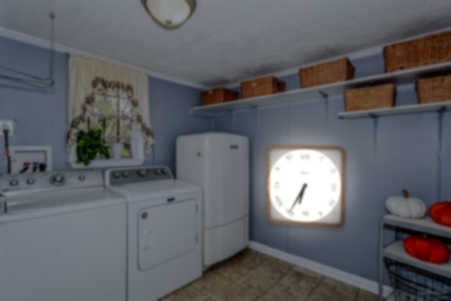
6:35
